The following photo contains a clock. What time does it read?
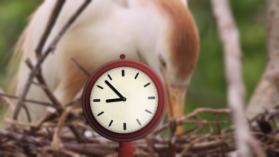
8:53
